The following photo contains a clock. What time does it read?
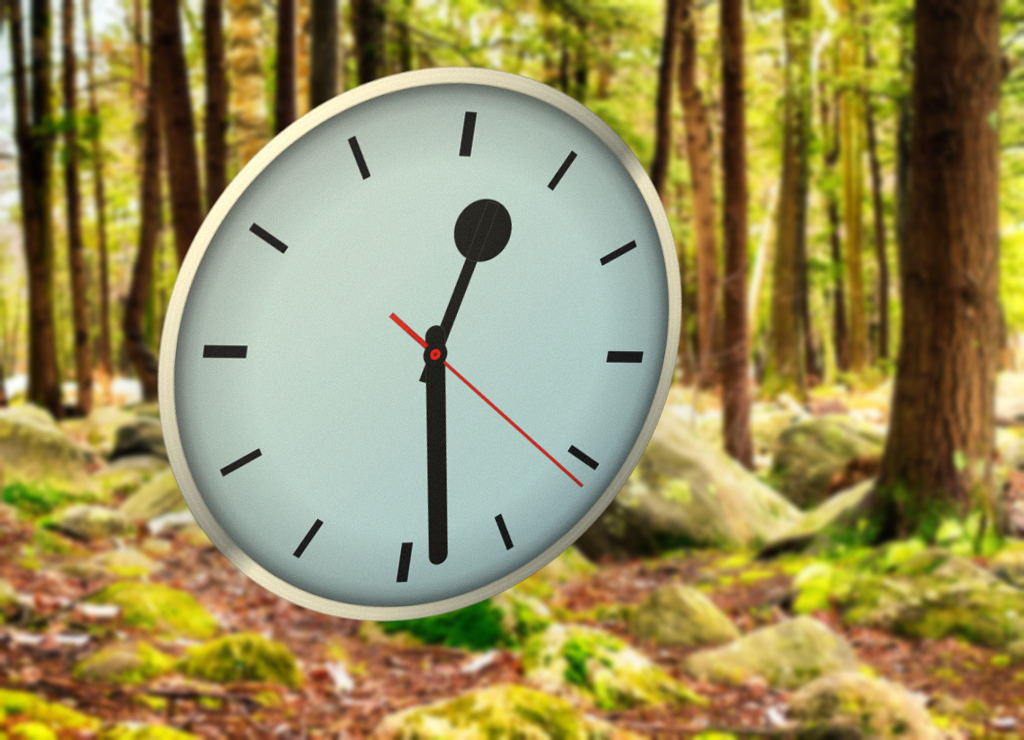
12:28:21
